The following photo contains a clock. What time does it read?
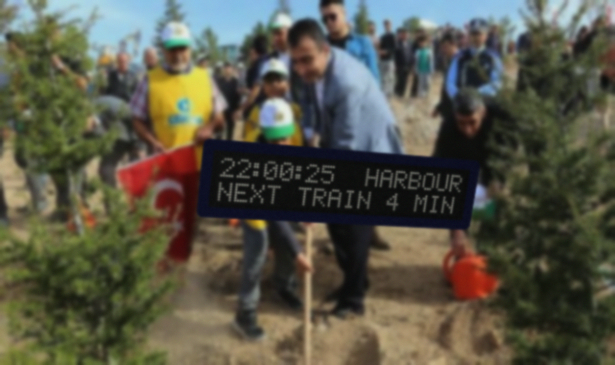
22:00:25
